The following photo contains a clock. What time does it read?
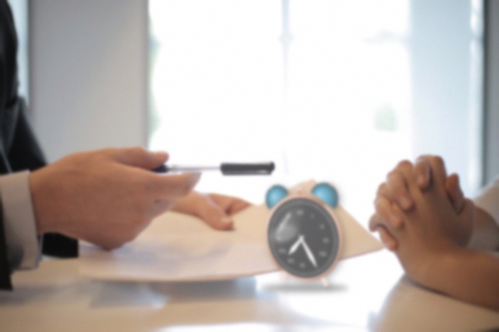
7:25
